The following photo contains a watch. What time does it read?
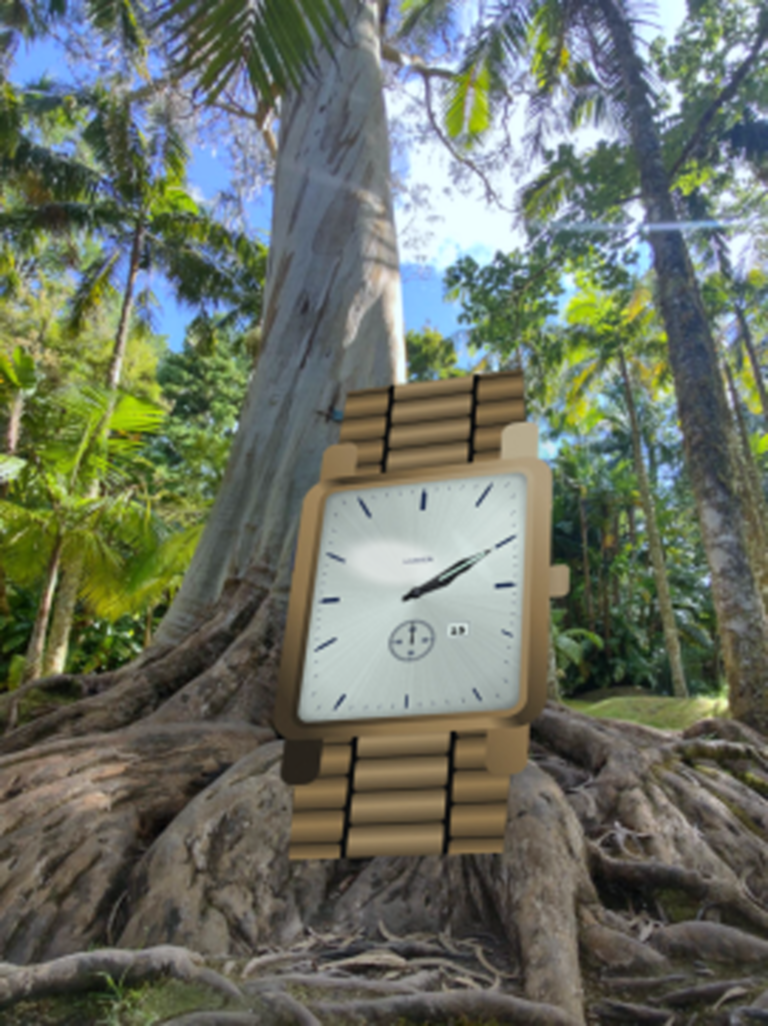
2:10
